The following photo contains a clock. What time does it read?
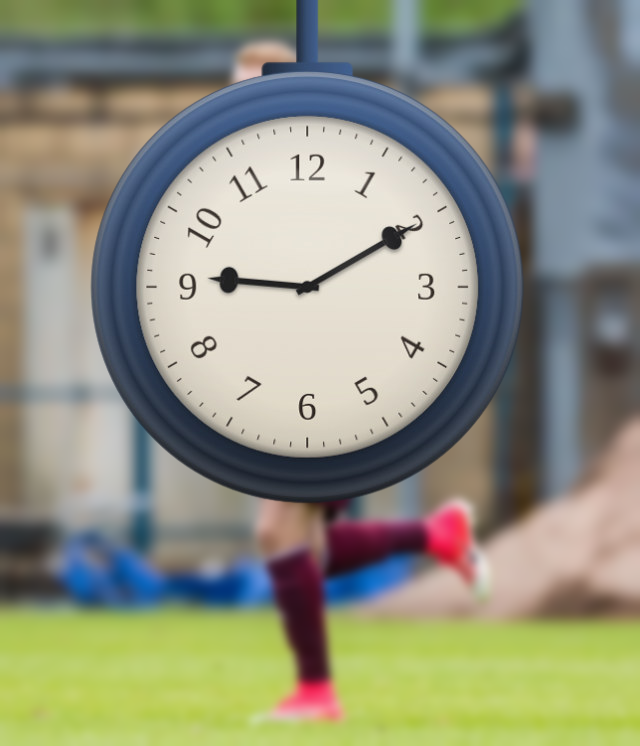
9:10
